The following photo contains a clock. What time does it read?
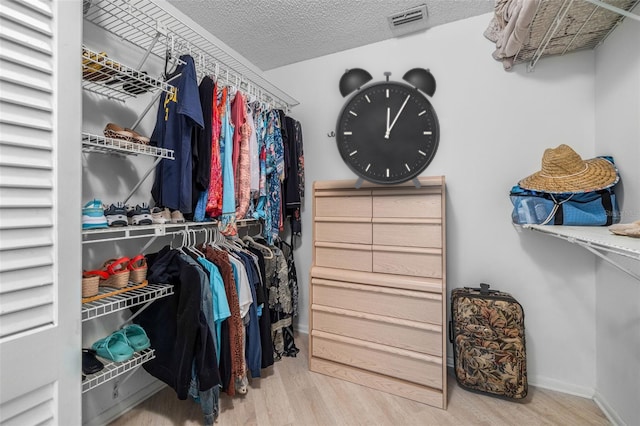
12:05
